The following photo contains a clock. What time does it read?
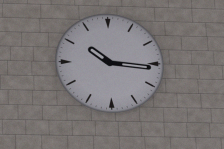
10:16
